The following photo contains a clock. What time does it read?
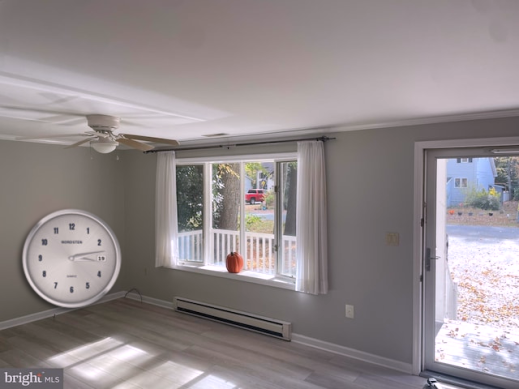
3:13
